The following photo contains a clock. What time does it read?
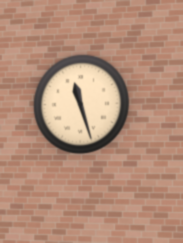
11:27
